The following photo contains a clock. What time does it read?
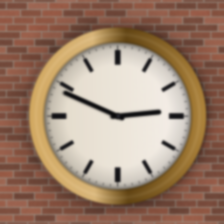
2:49
